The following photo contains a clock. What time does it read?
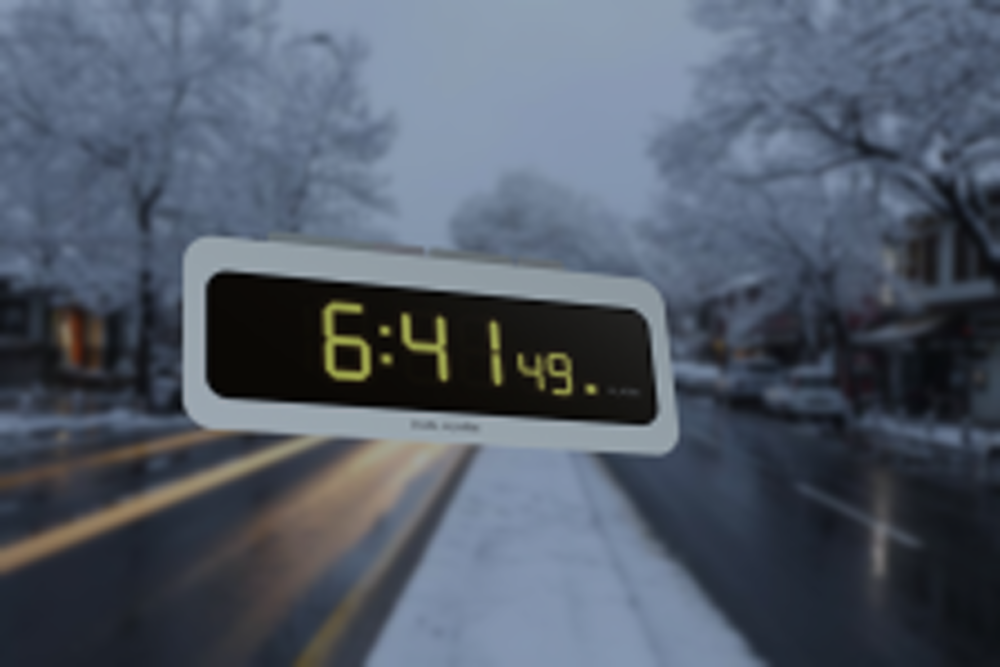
6:41:49
